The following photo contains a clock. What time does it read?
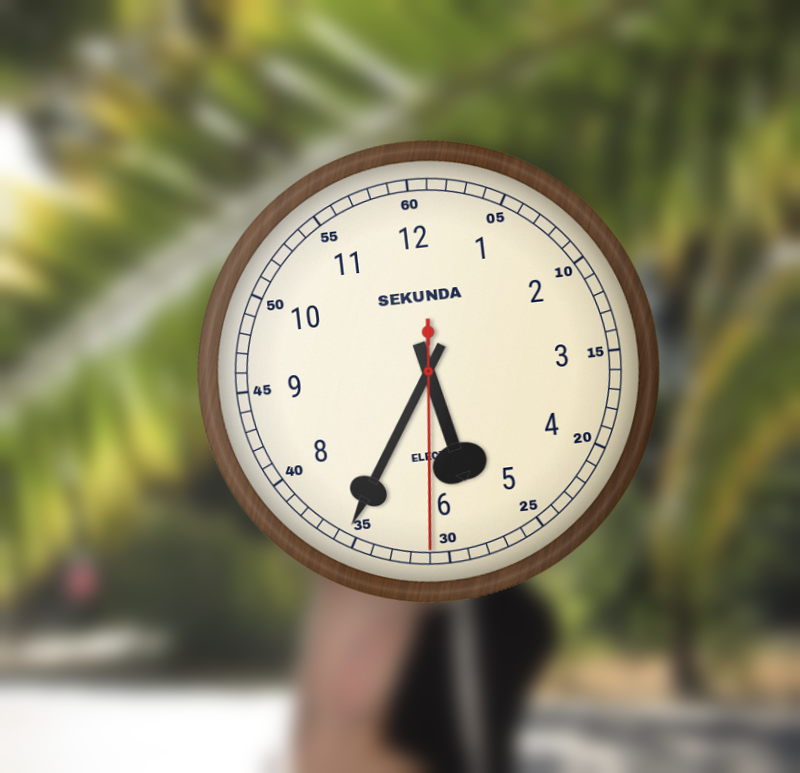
5:35:31
